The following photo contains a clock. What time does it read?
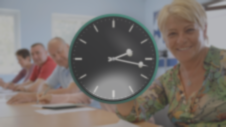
2:17
